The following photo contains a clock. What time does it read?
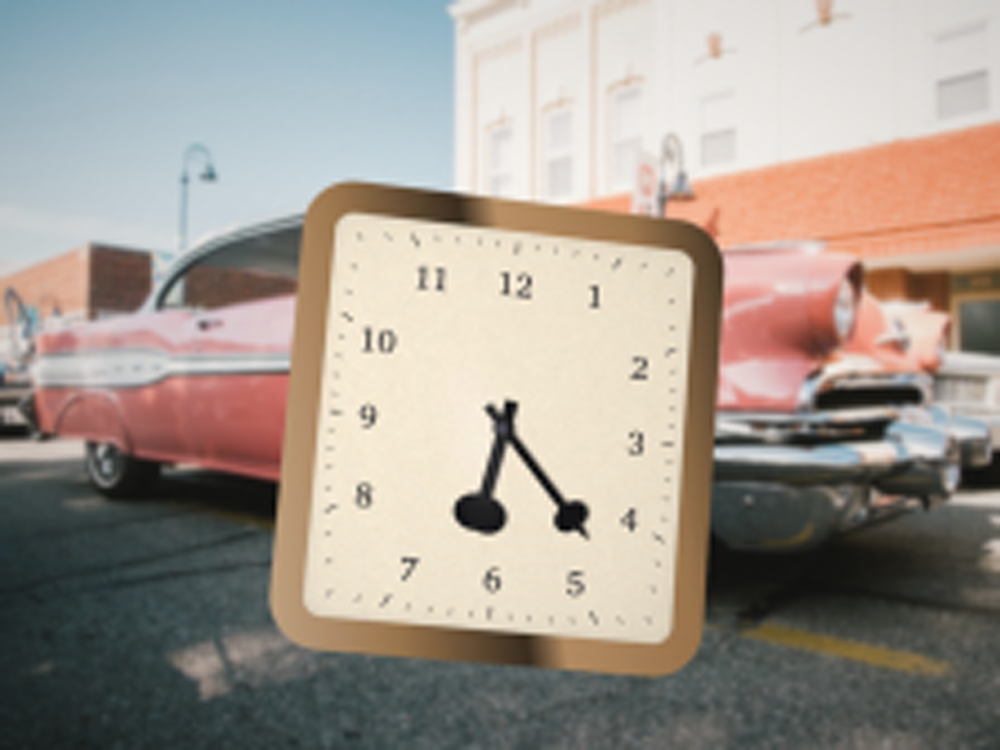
6:23
